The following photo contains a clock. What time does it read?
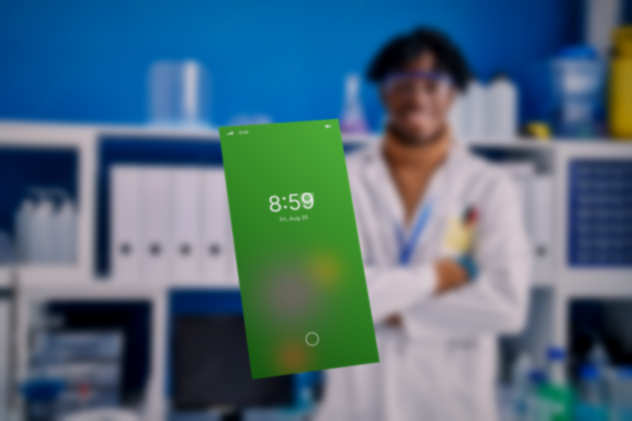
8:59
